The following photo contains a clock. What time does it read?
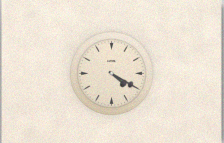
4:20
